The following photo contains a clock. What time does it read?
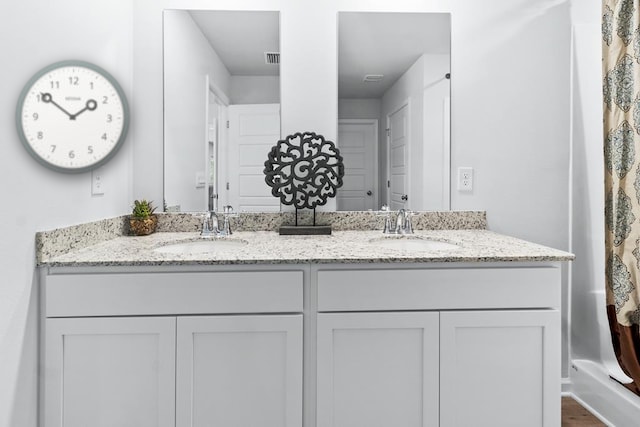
1:51
